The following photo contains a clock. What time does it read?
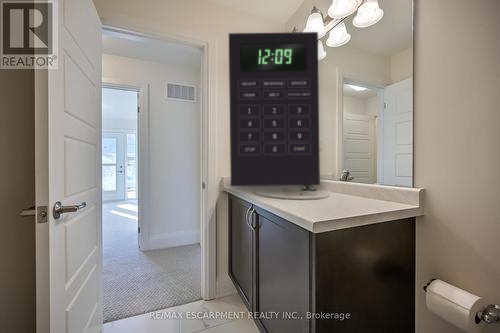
12:09
